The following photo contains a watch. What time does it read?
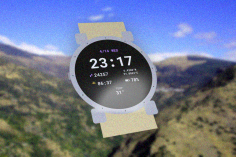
23:17
